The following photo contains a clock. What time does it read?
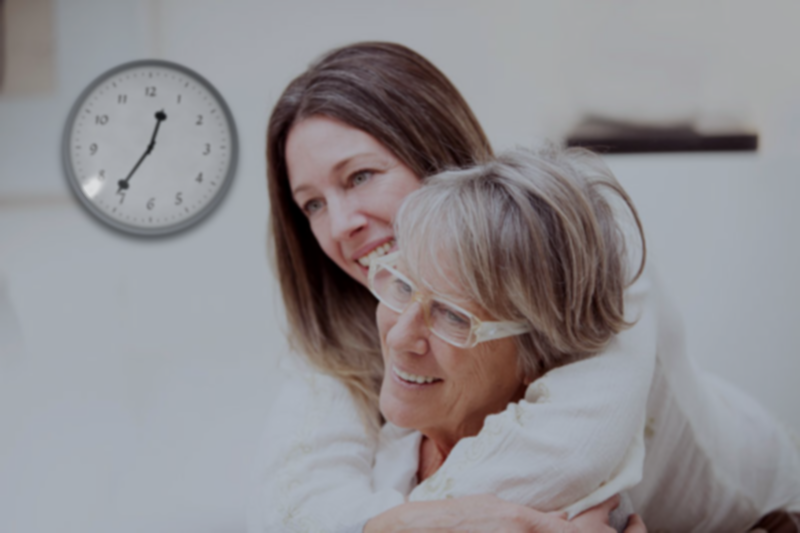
12:36
